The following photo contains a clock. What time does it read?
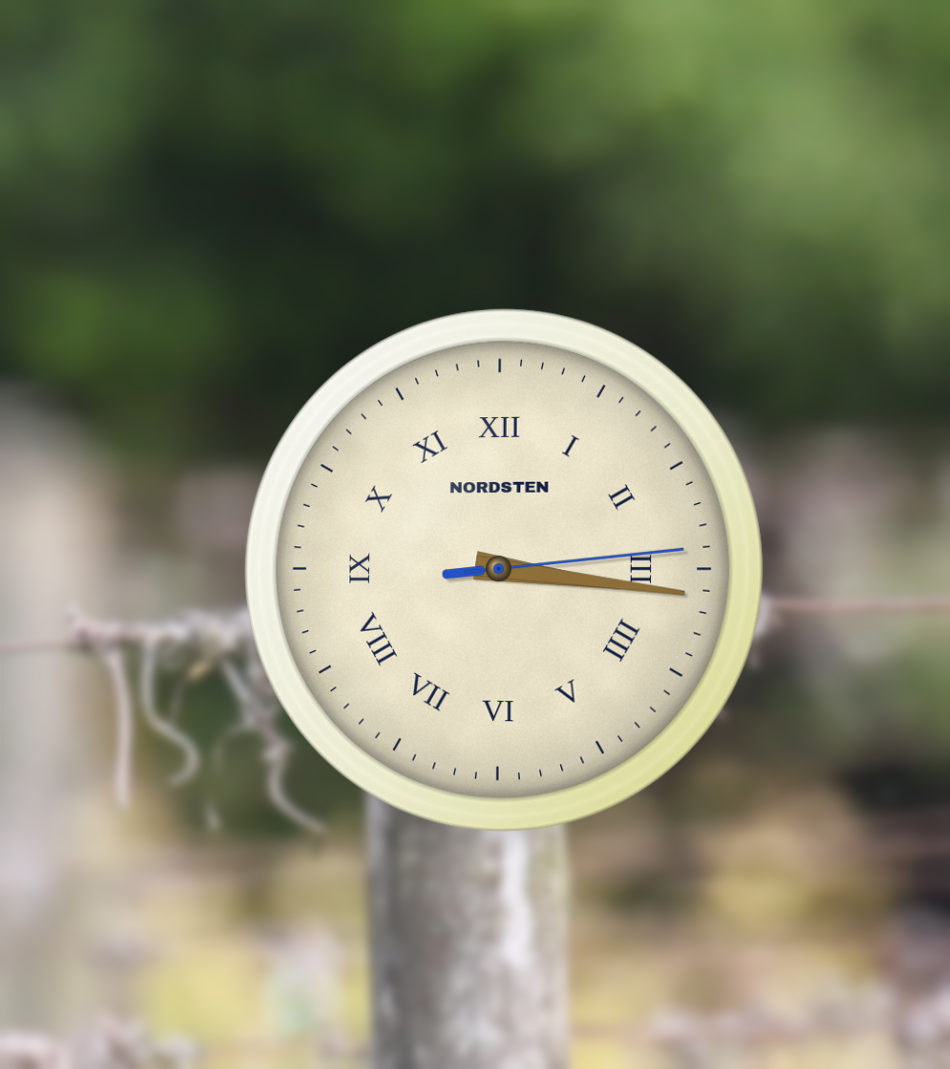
3:16:14
